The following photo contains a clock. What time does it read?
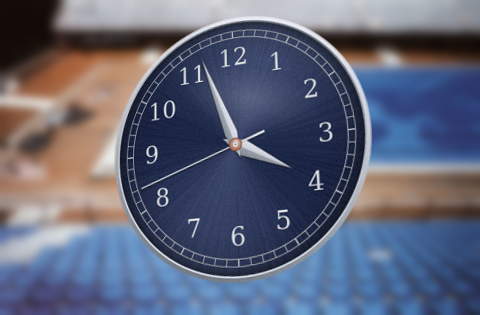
3:56:42
